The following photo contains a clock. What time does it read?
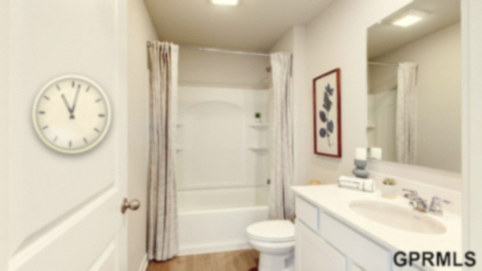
11:02
